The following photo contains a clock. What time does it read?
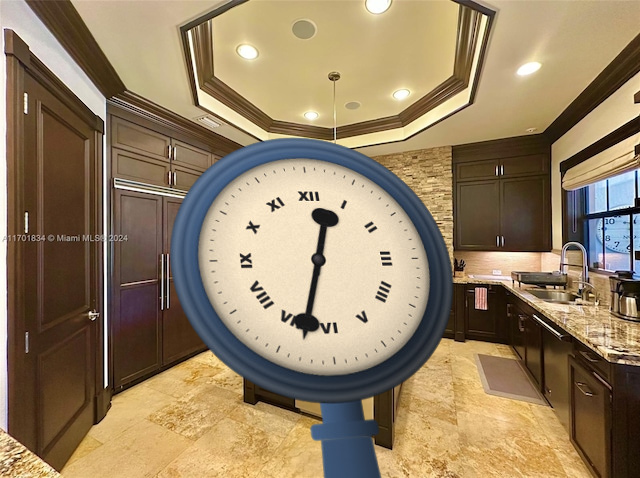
12:33
